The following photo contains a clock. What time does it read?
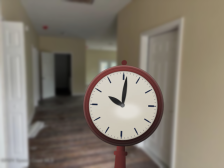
10:01
